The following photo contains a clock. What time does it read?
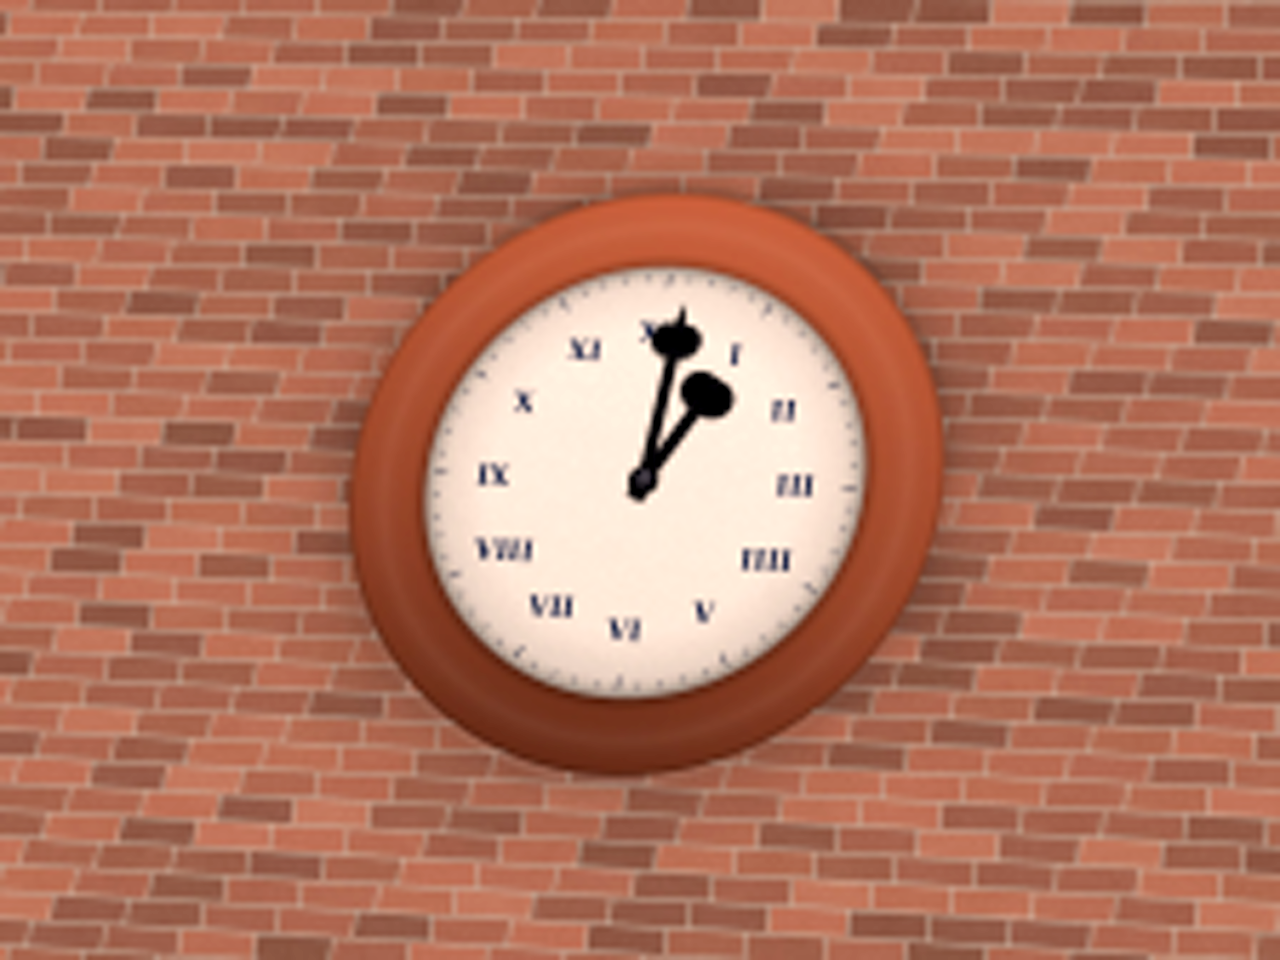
1:01
